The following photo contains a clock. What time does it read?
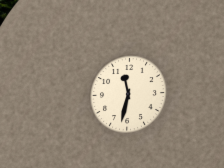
11:32
